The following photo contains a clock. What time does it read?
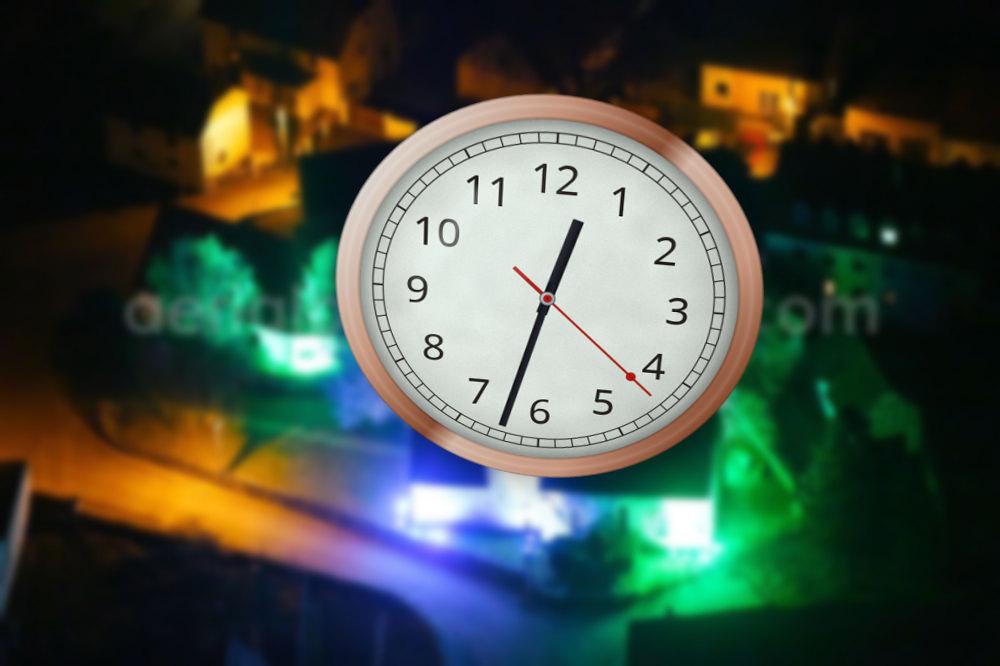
12:32:22
